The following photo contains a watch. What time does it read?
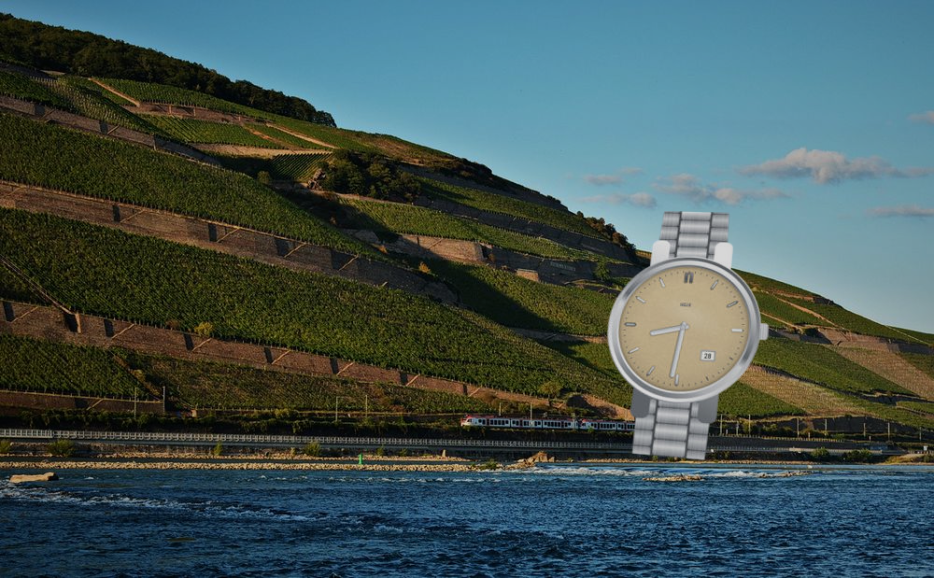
8:31
